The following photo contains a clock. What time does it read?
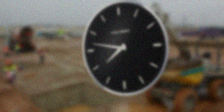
7:47
